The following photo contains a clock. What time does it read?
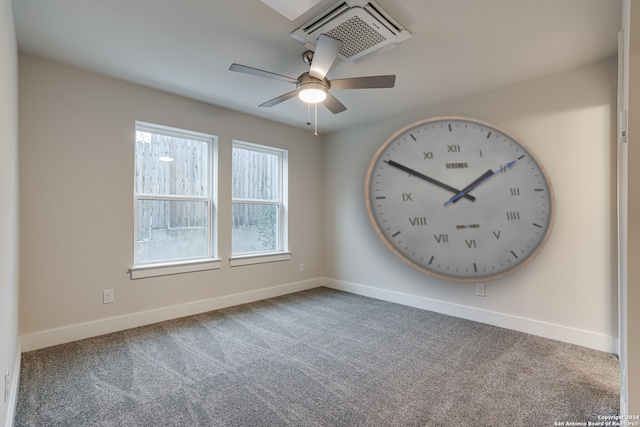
1:50:10
